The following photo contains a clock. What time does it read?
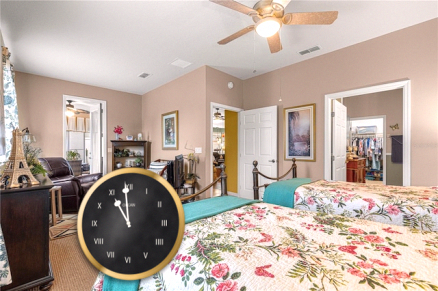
10:59
